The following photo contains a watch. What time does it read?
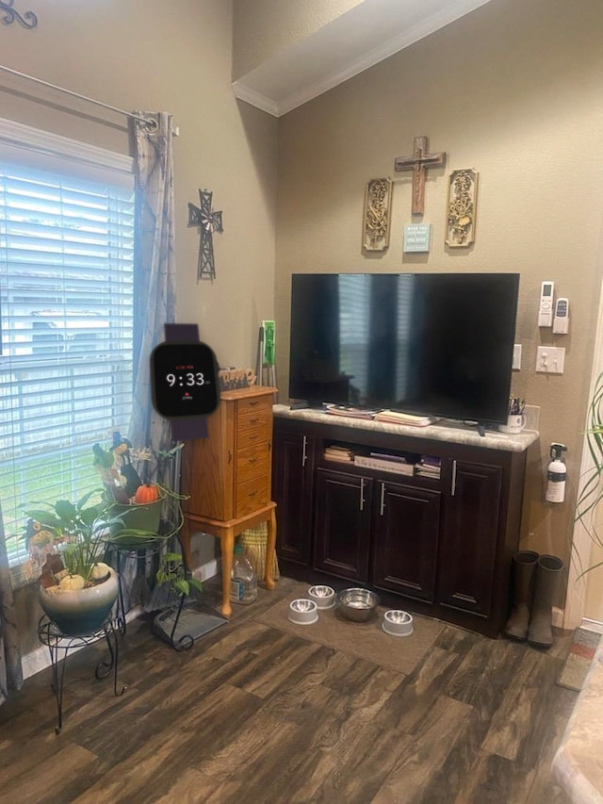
9:33
